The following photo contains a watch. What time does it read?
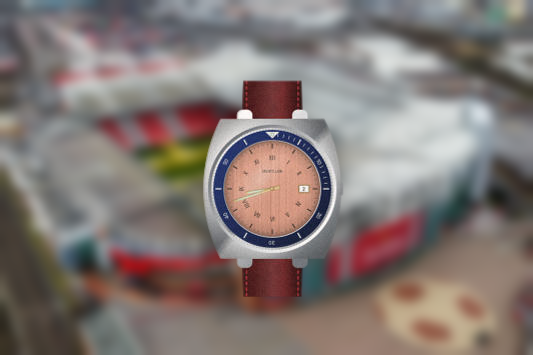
8:42
